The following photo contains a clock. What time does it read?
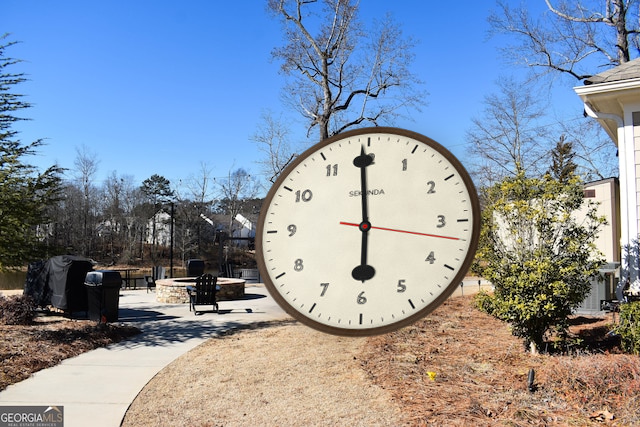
5:59:17
